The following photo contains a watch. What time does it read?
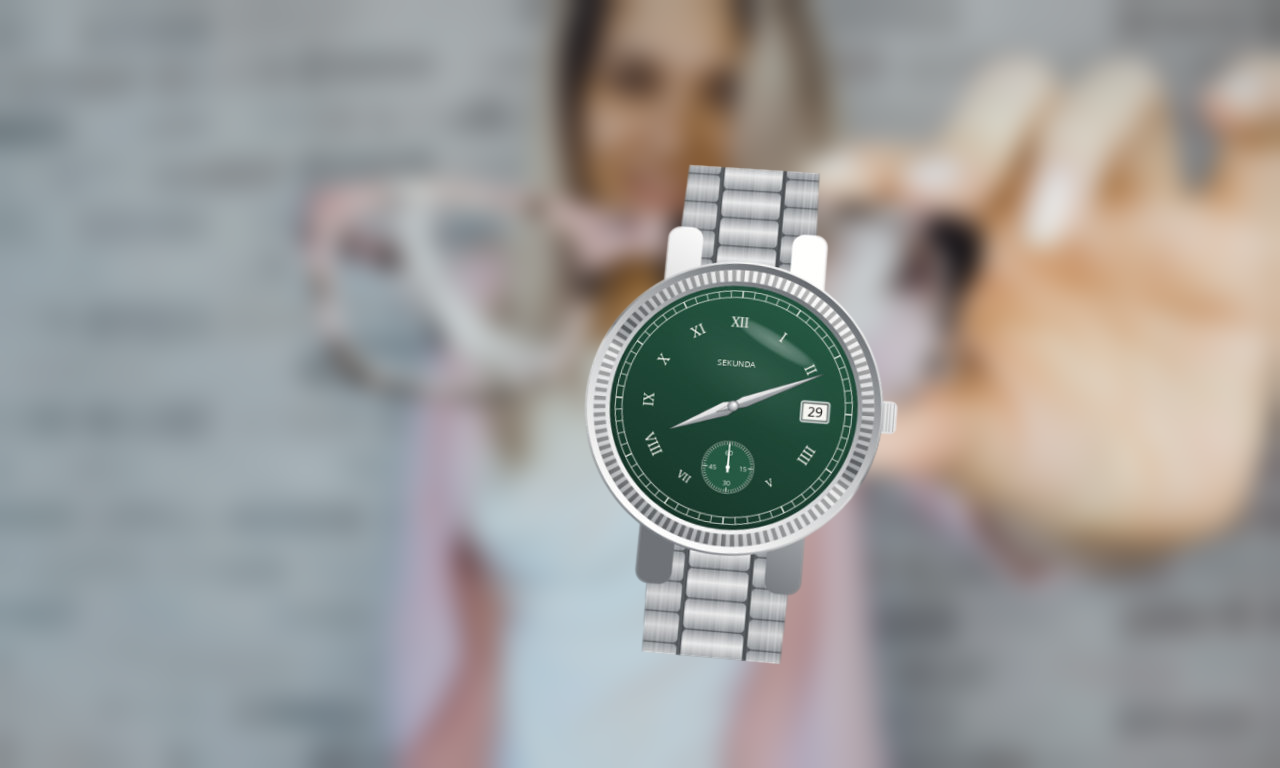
8:11
